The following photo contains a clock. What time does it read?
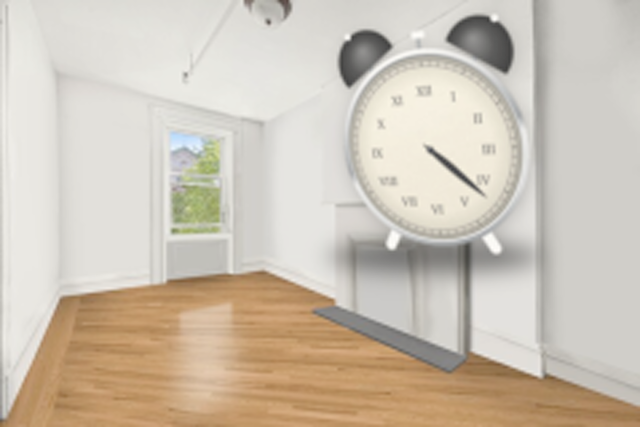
4:22
